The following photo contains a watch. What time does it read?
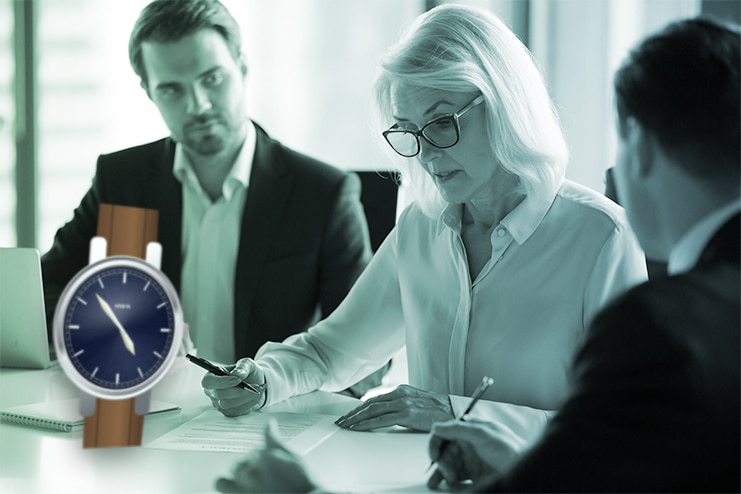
4:53
